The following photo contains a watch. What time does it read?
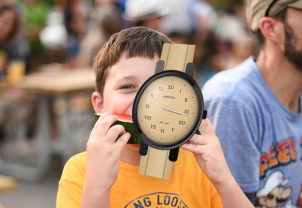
3:16
